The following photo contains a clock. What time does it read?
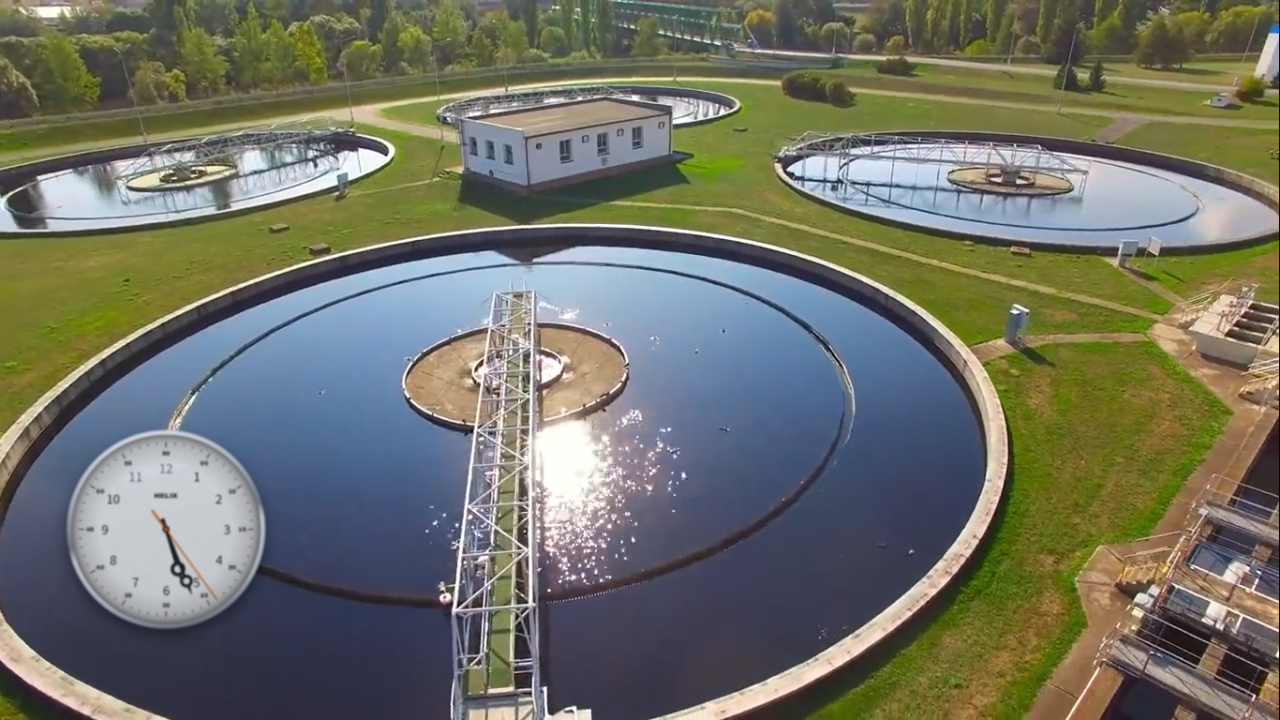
5:26:24
